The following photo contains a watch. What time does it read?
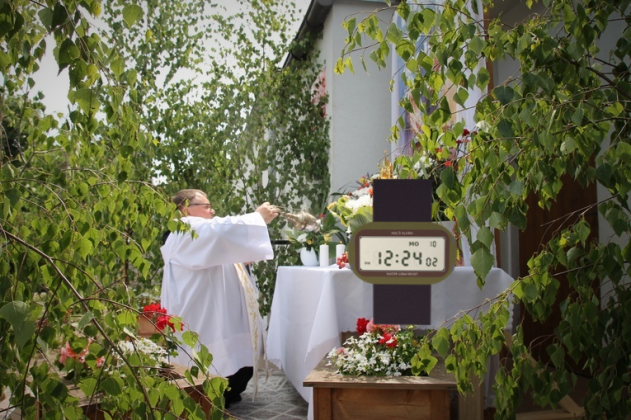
12:24:02
